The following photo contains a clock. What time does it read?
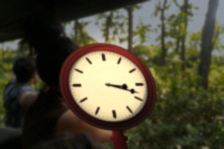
3:18
